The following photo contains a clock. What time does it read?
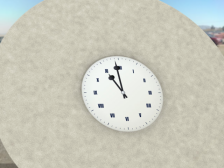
10:59
